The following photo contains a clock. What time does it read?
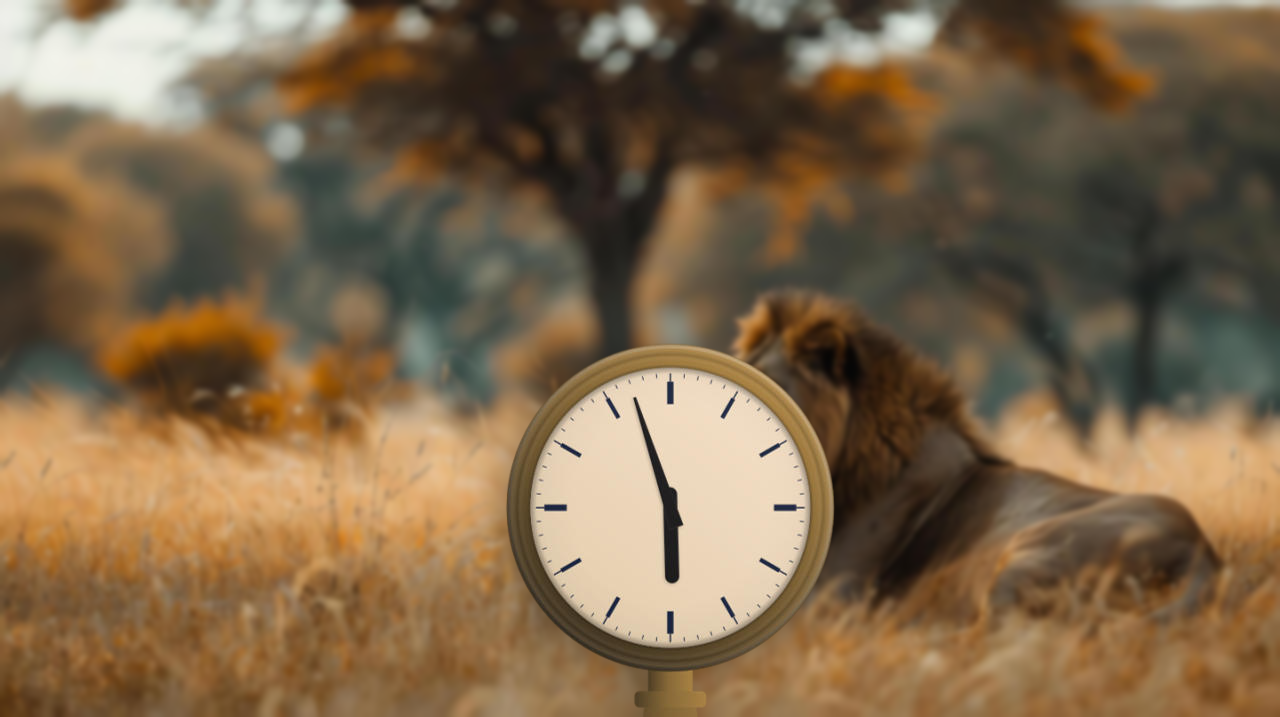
5:57
